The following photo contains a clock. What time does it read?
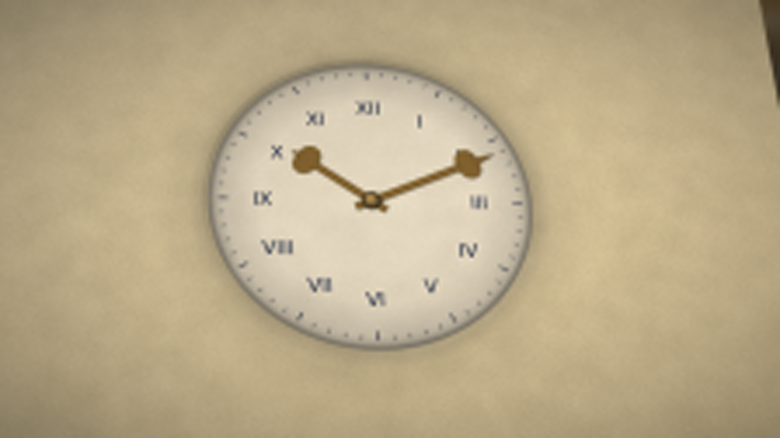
10:11
